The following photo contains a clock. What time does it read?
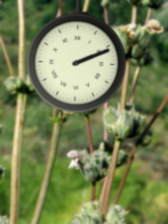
2:11
